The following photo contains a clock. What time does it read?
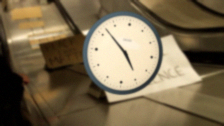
4:52
